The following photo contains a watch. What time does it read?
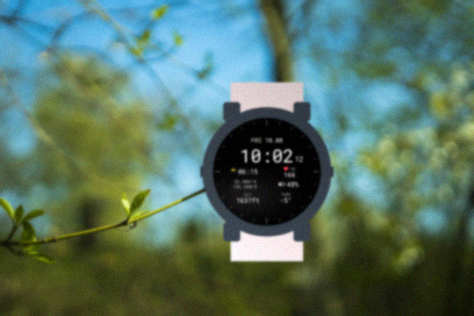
10:02
